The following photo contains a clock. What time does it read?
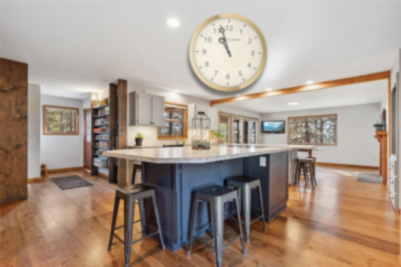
10:57
